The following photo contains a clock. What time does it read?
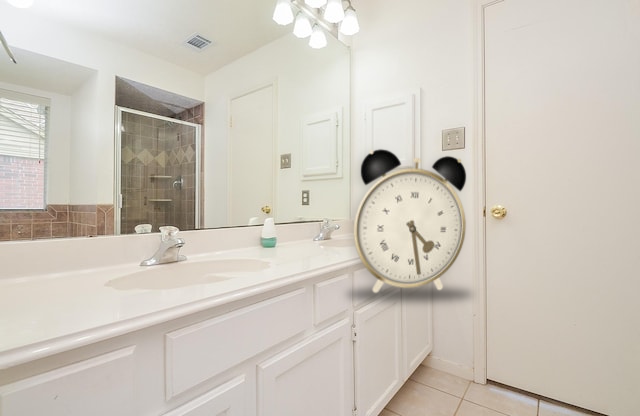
4:28
